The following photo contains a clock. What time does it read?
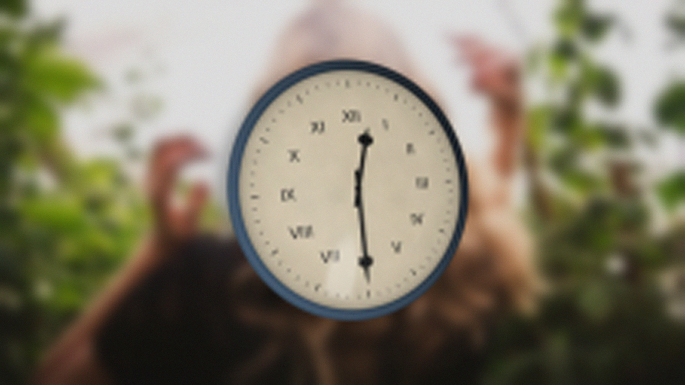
12:30
